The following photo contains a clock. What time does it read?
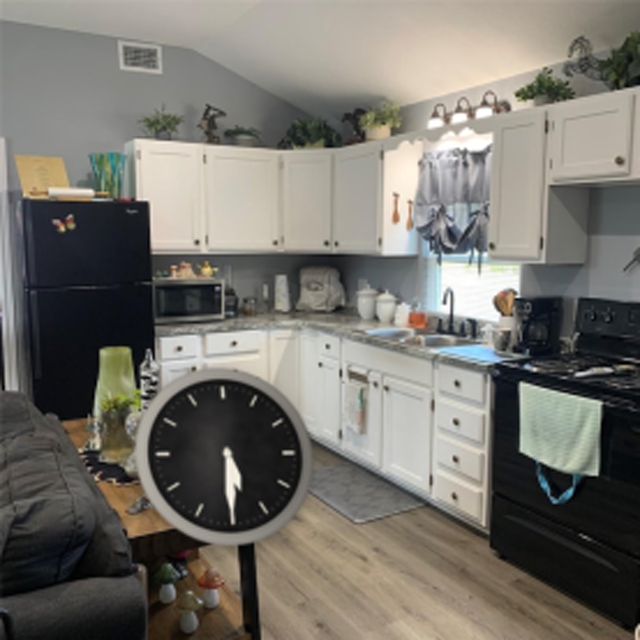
5:30
